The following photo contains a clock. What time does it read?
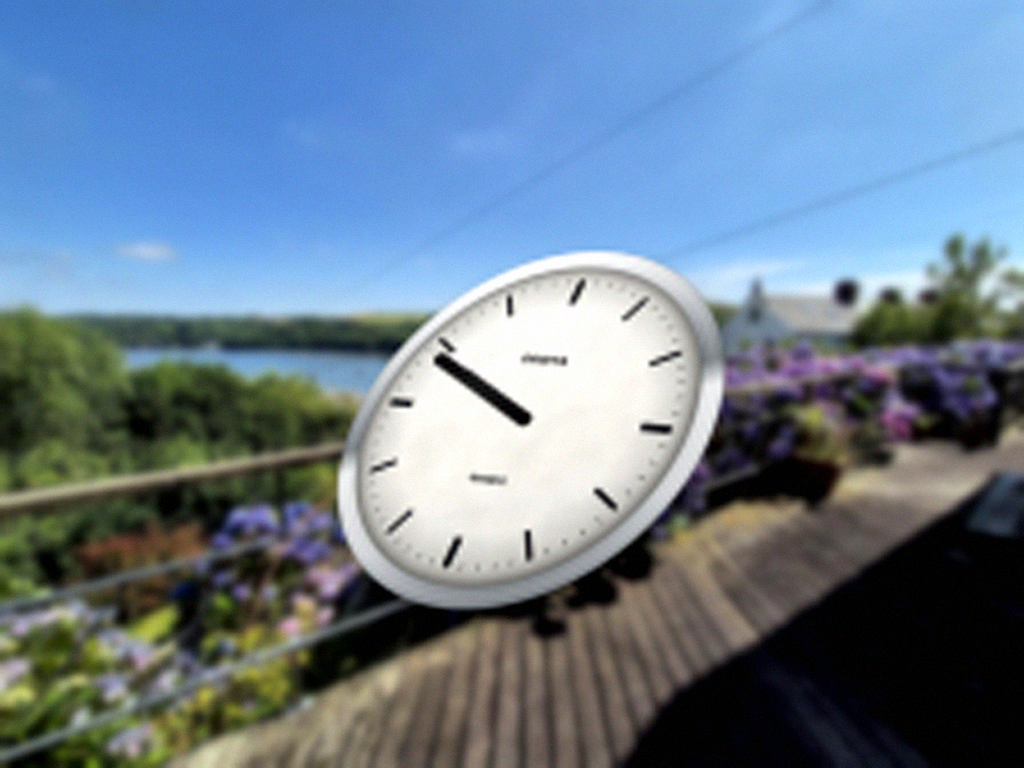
9:49
